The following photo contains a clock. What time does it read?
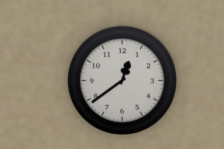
12:39
